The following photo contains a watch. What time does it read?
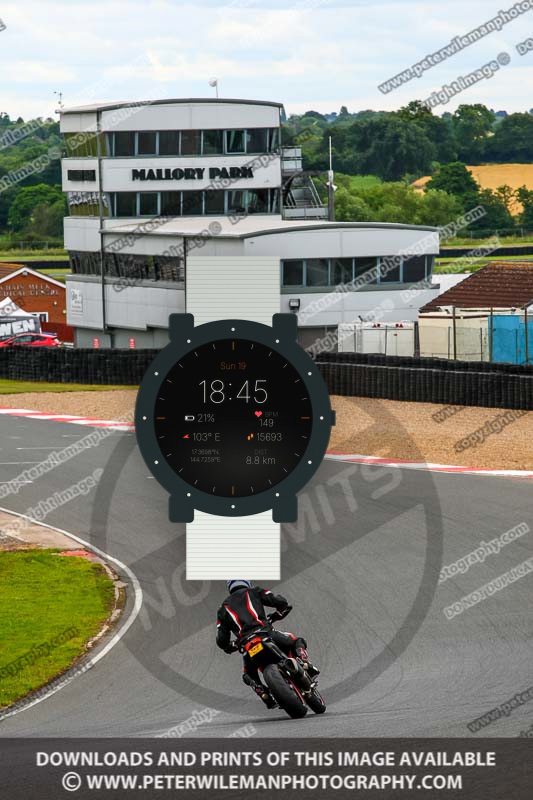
18:45
